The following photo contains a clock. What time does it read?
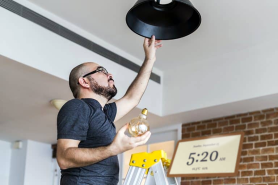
5:20
